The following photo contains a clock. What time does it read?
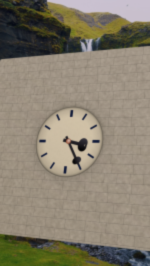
3:25
